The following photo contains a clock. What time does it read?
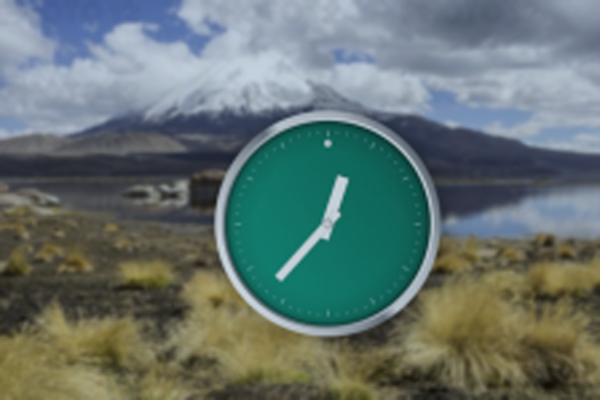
12:37
